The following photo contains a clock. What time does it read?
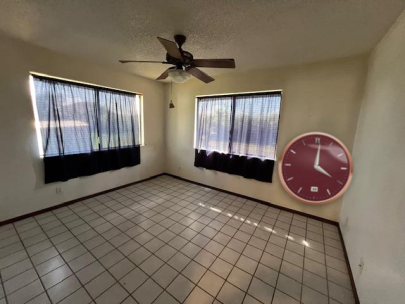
4:01
